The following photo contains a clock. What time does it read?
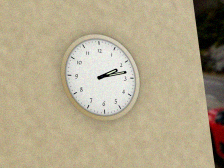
2:13
